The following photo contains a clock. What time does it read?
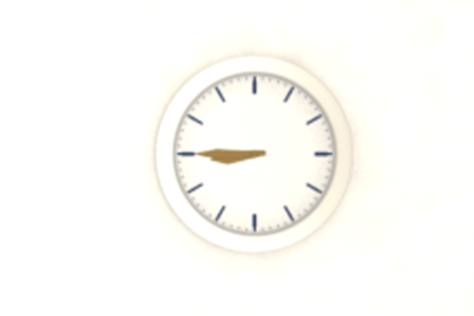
8:45
